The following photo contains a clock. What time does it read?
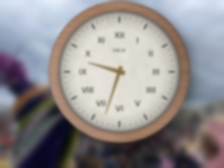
9:33
